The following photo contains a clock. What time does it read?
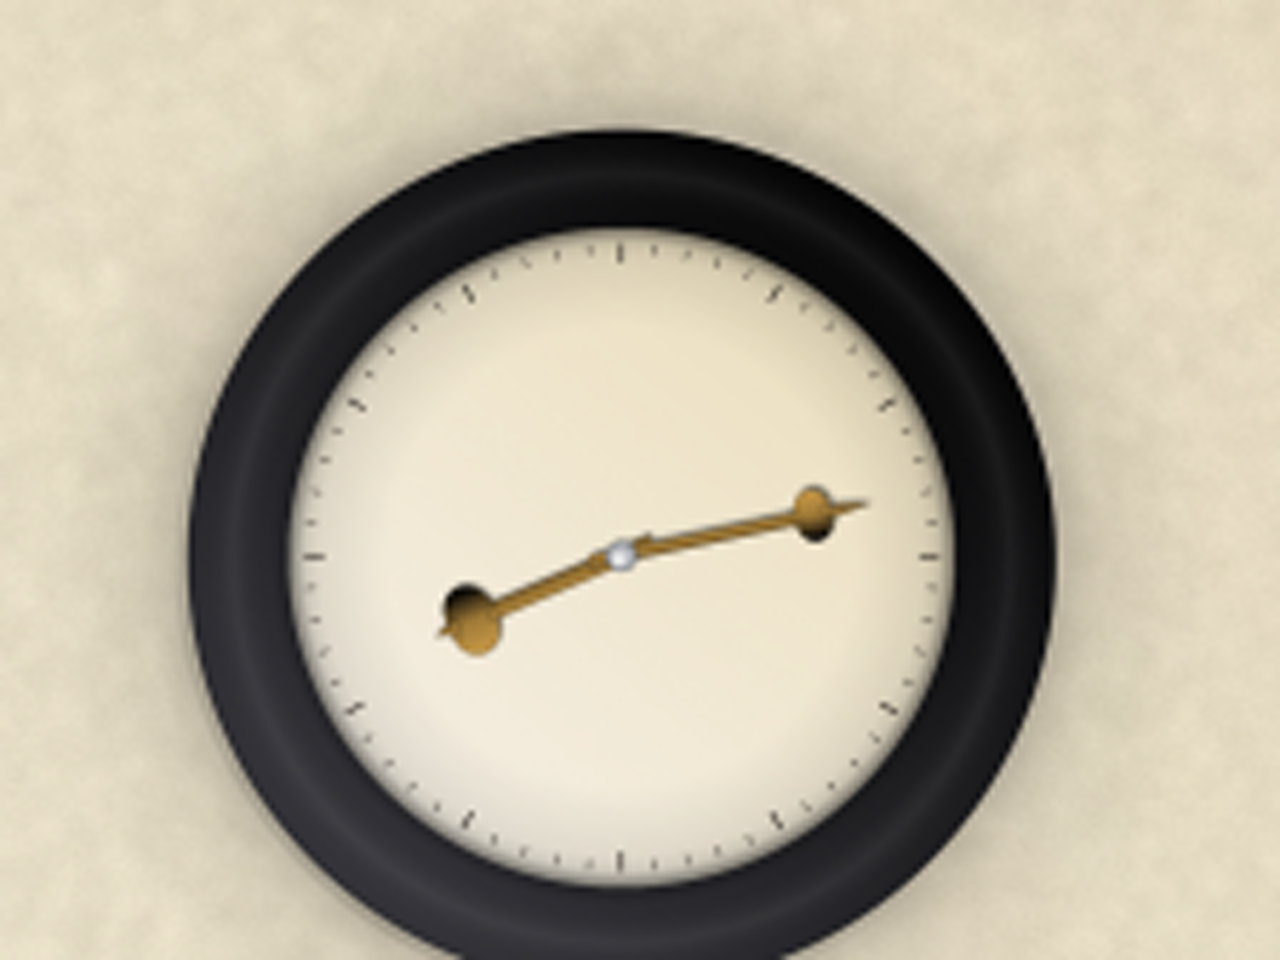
8:13
